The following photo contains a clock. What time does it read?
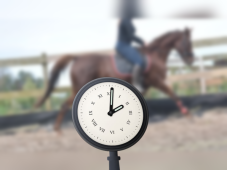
2:01
